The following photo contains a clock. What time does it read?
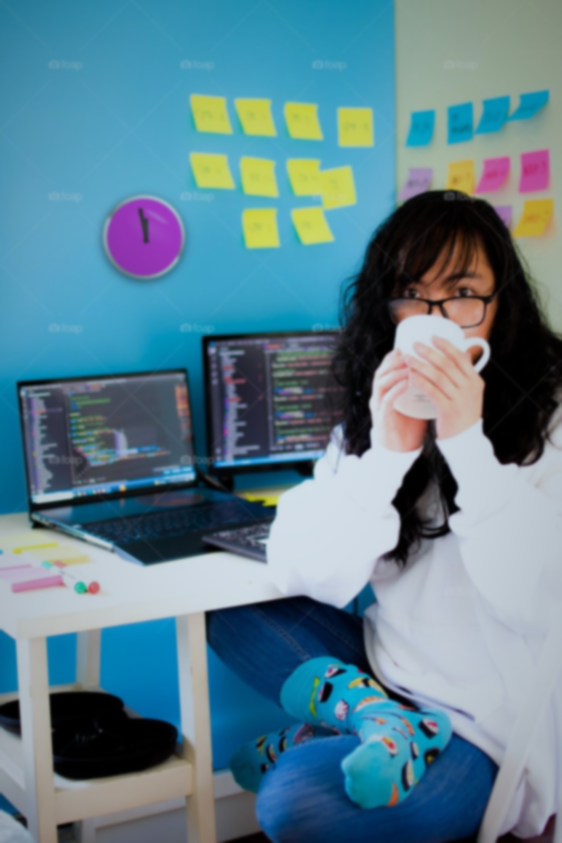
11:58
